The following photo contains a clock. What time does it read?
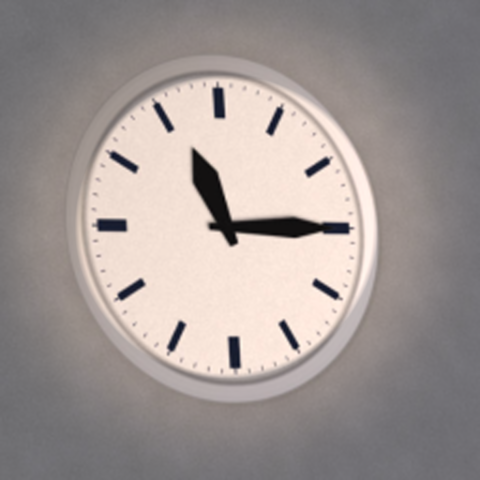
11:15
